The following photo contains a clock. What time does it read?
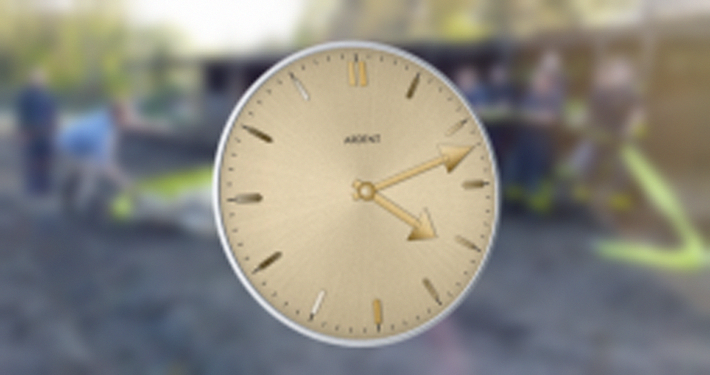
4:12
